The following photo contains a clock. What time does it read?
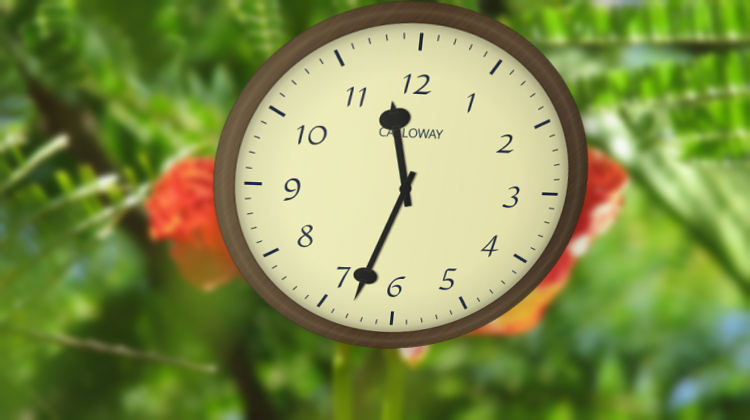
11:33
